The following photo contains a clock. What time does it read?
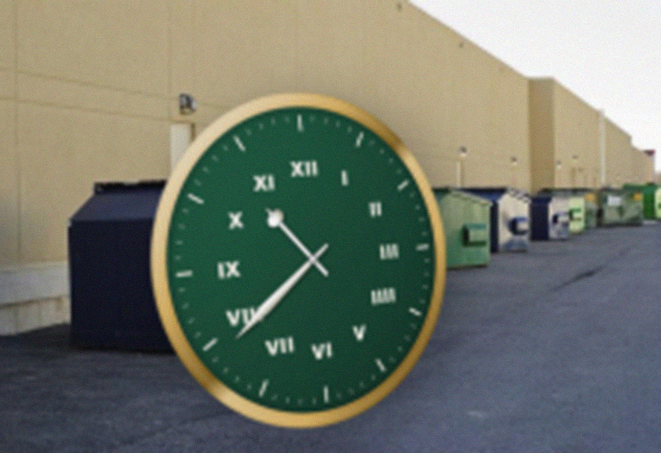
10:39
